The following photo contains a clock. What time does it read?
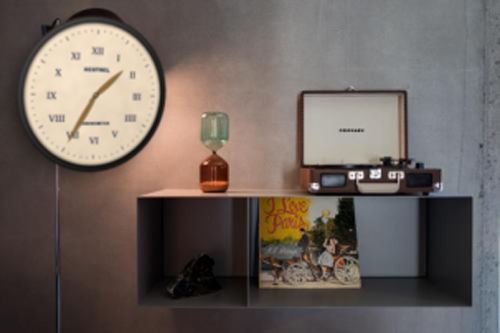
1:35
